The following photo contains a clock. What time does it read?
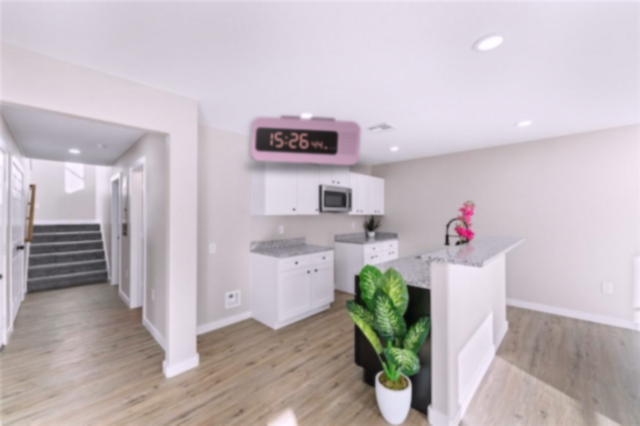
15:26
